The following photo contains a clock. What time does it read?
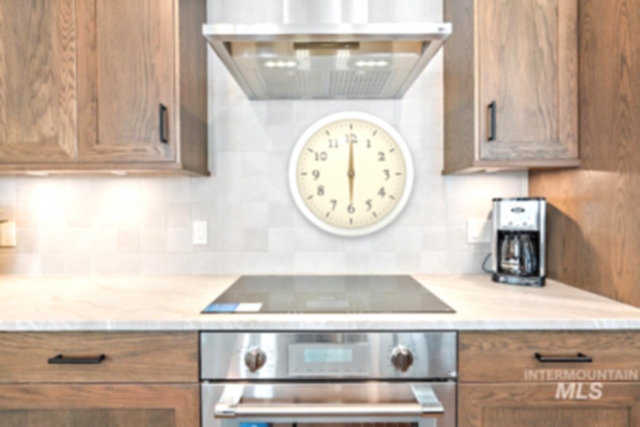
6:00
